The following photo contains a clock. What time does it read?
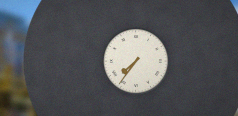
7:36
